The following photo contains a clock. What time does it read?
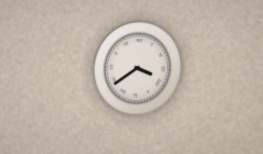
3:39
